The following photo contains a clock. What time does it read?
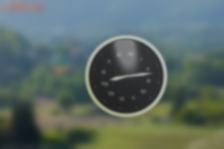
8:12
